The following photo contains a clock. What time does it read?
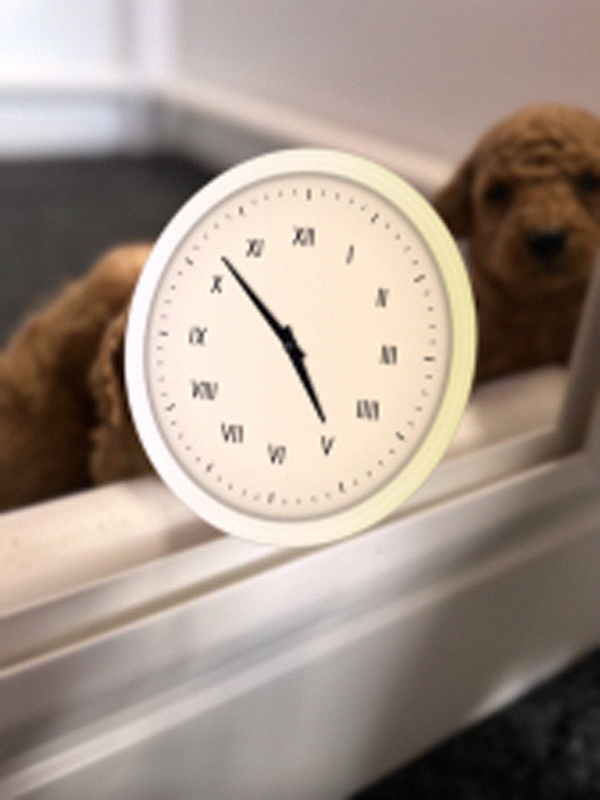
4:52
